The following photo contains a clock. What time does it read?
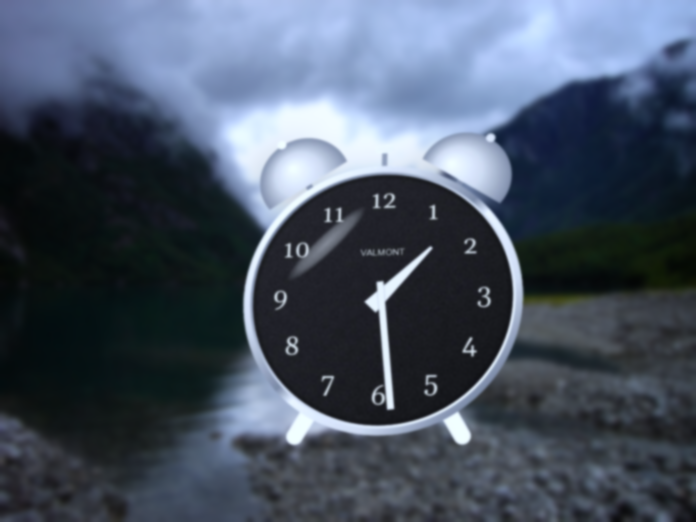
1:29
